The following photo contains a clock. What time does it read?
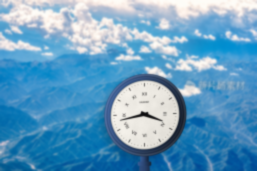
3:43
